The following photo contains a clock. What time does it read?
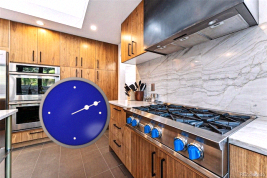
2:11
